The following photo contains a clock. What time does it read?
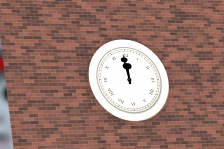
11:59
